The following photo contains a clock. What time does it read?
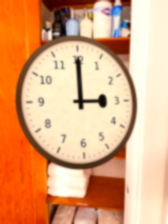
3:00
